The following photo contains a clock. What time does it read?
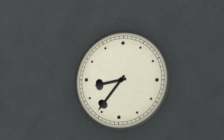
8:36
